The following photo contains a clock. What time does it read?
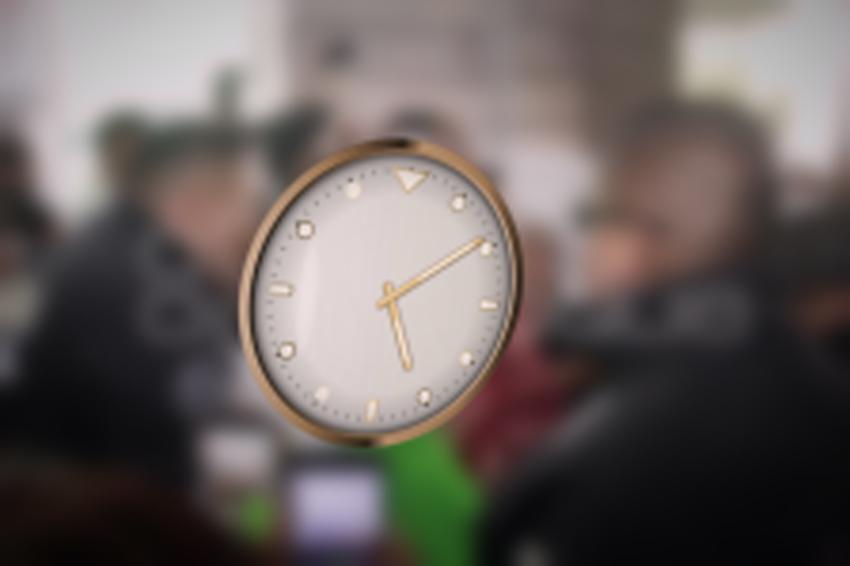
5:09
